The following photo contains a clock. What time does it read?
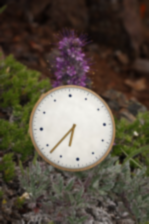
6:38
